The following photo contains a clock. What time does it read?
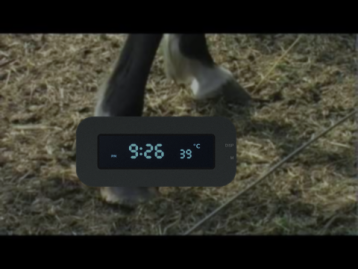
9:26
